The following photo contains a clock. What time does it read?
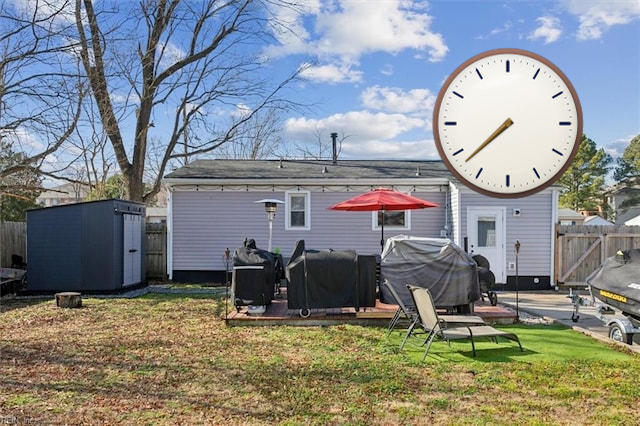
7:38
